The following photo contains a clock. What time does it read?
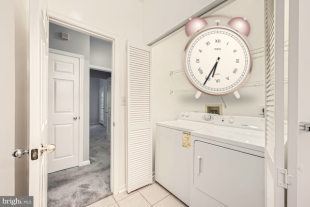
6:35
